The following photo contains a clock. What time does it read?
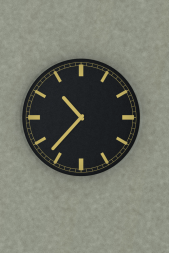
10:37
